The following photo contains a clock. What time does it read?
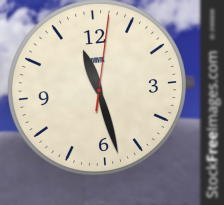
11:28:02
